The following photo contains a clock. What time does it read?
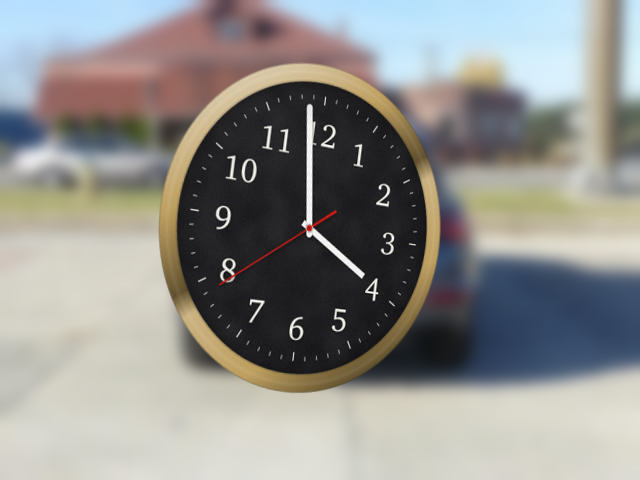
3:58:39
